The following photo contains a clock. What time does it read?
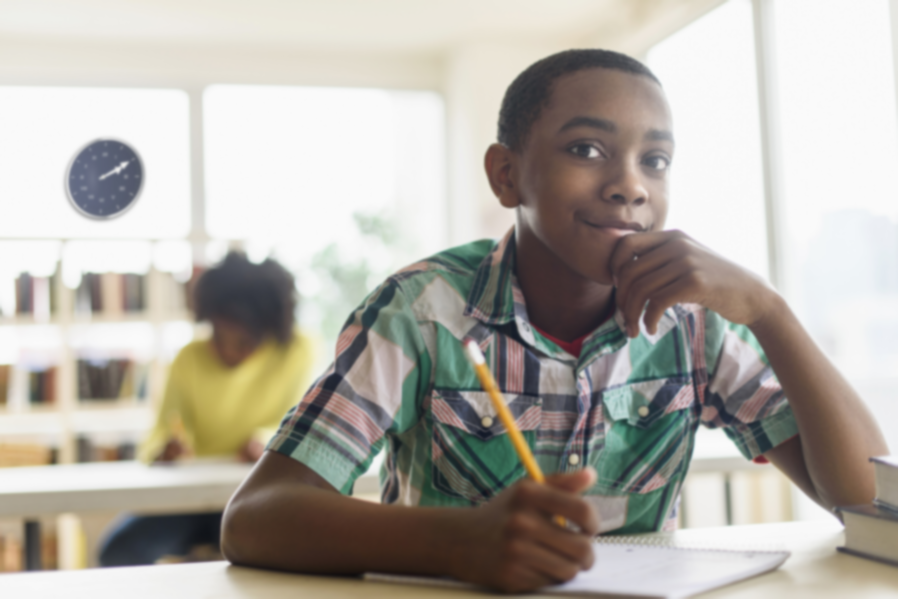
2:10
